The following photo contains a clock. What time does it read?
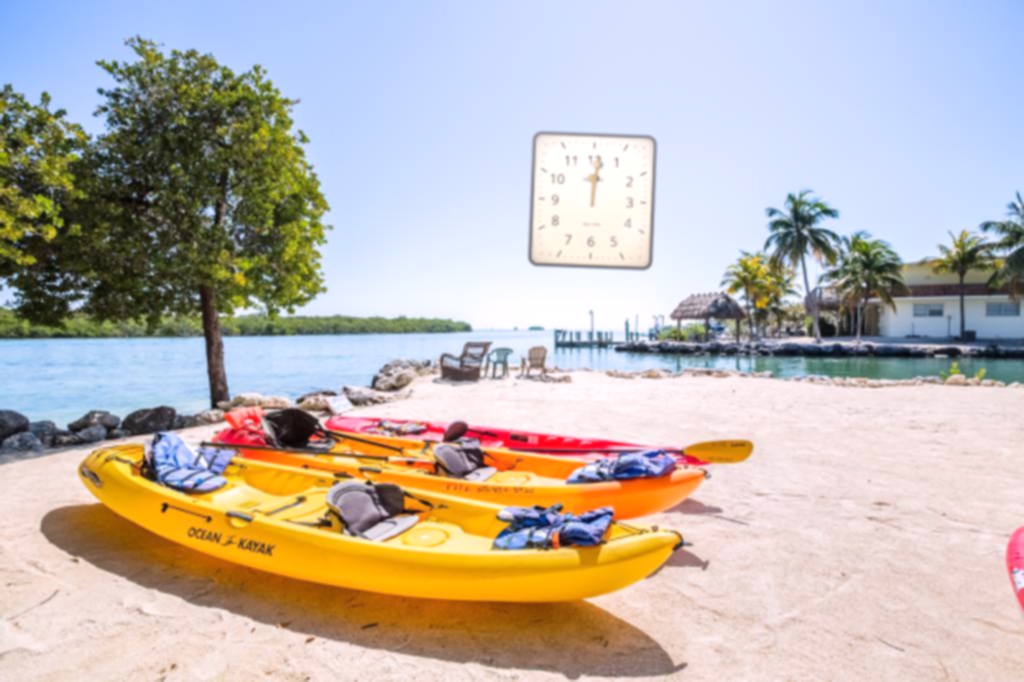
12:01
